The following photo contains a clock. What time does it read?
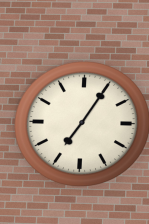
7:05
